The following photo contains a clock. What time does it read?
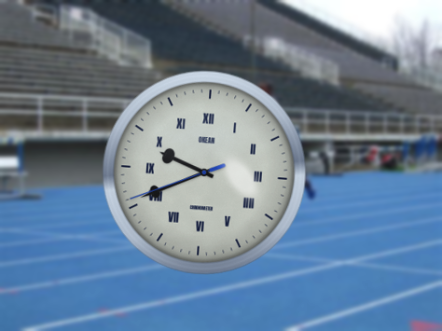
9:40:41
